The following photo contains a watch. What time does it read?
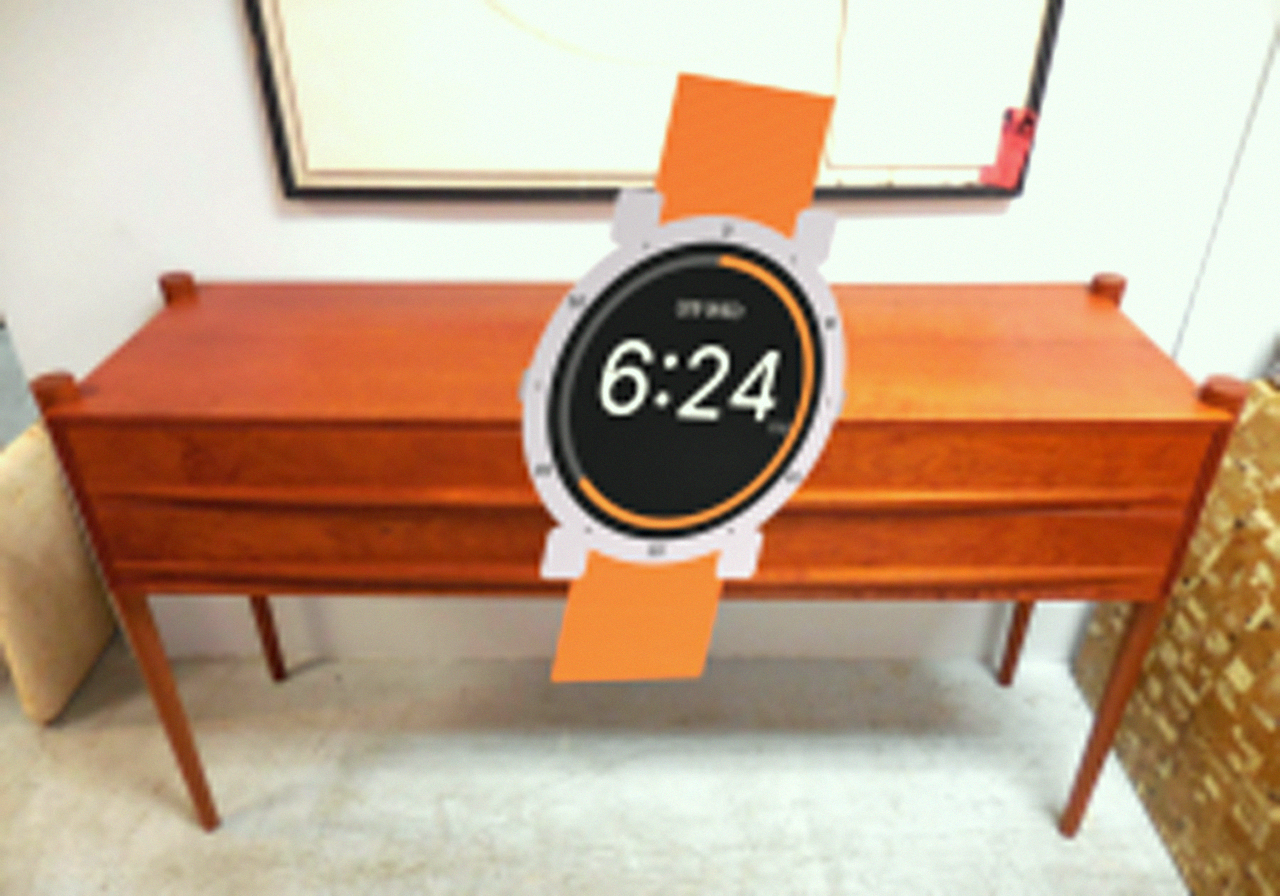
6:24
